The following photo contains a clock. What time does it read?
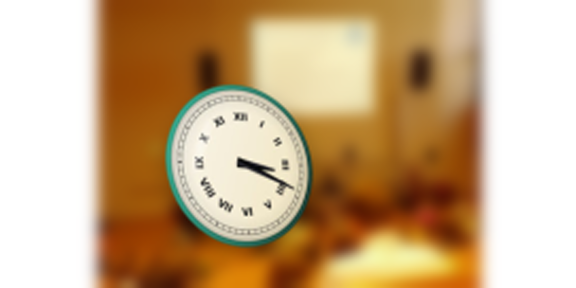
3:19
